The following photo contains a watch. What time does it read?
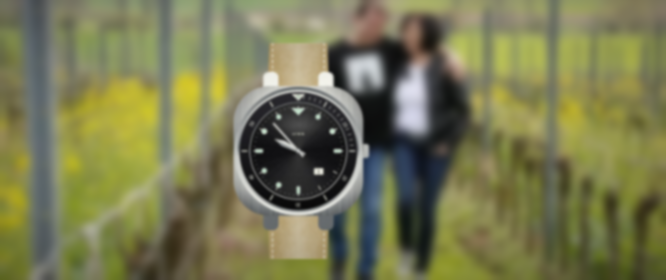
9:53
